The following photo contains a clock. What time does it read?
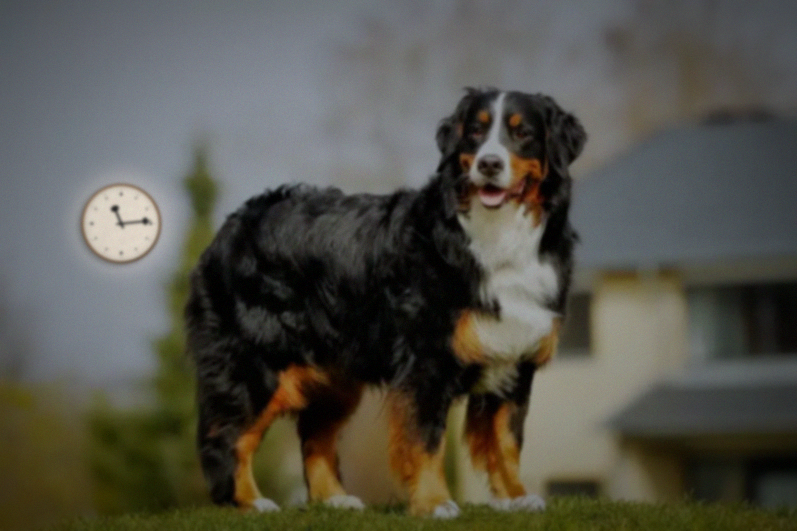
11:14
